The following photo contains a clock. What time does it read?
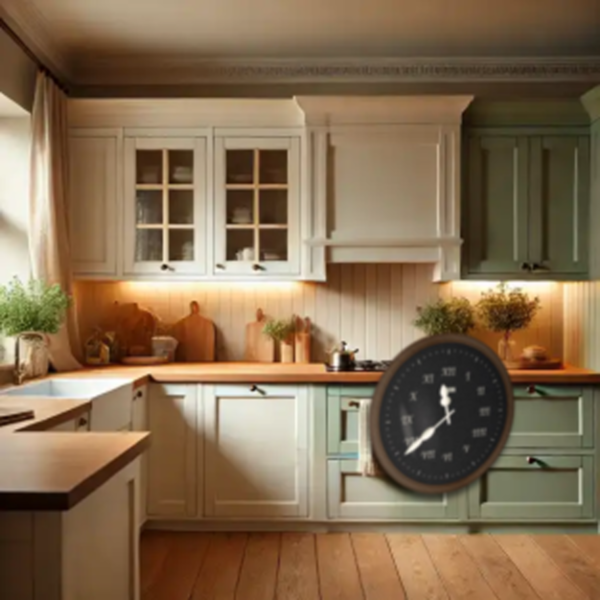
11:39
